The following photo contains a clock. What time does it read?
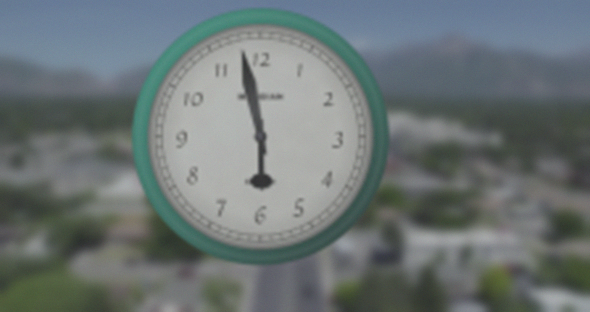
5:58
